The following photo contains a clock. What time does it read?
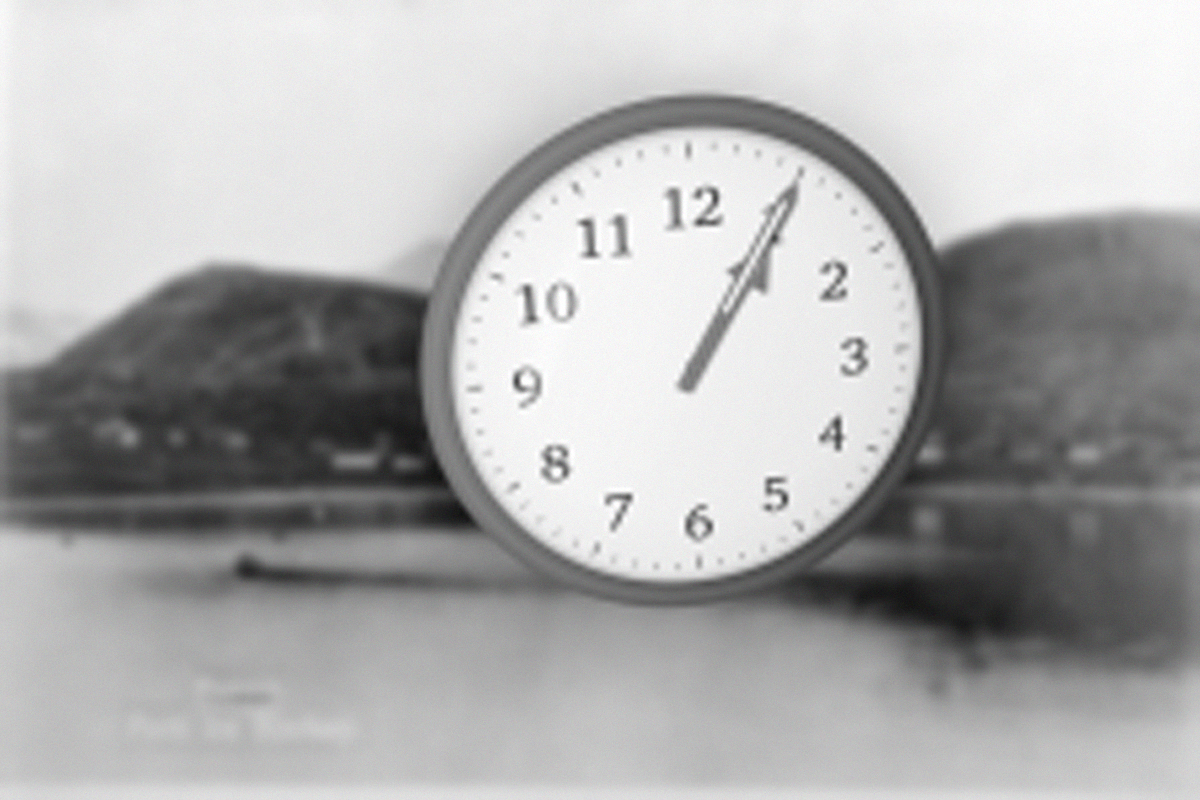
1:05
